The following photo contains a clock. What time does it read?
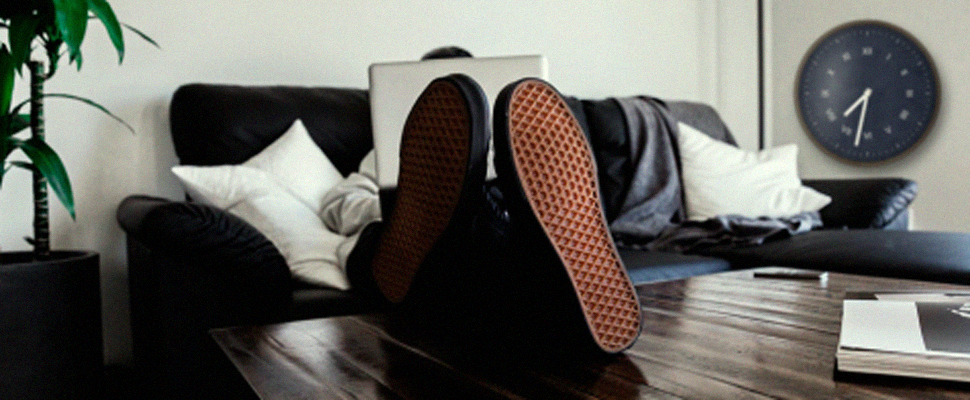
7:32
